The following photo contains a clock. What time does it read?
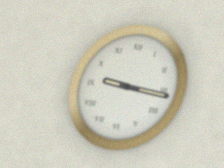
9:16
